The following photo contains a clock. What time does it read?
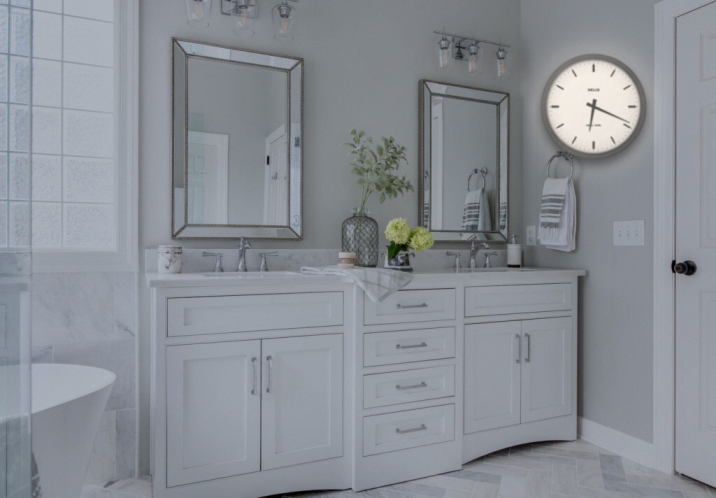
6:19
